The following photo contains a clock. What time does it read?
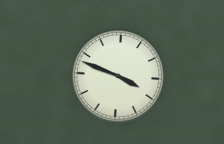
3:48
